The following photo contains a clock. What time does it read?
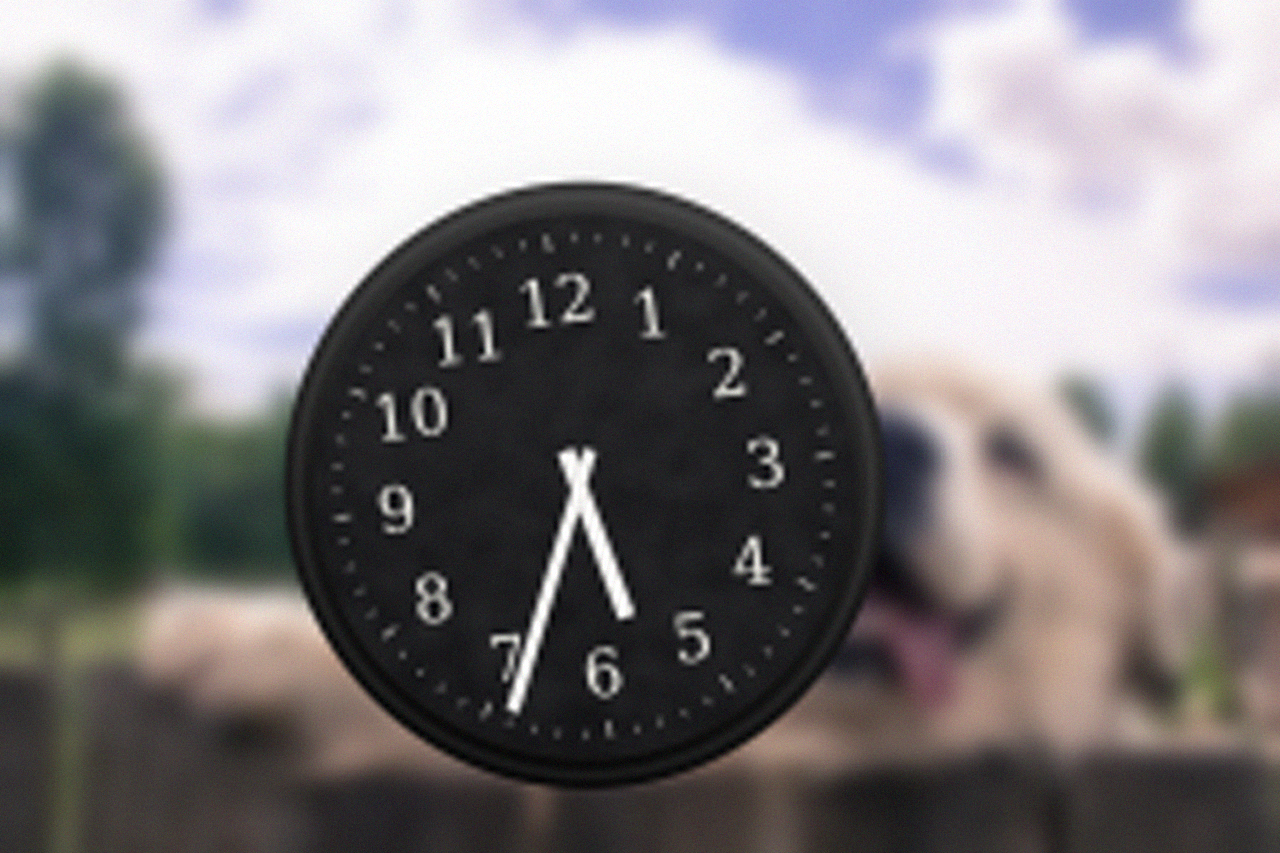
5:34
